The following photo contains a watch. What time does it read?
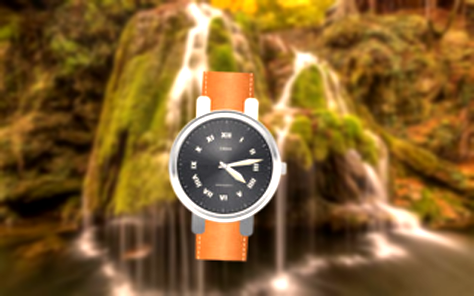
4:13
